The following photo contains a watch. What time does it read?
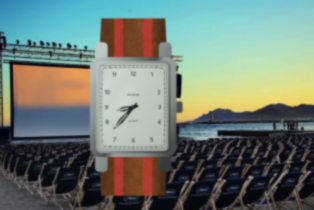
8:37
